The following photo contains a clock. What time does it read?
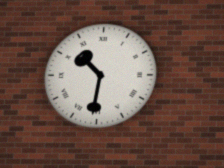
10:31
